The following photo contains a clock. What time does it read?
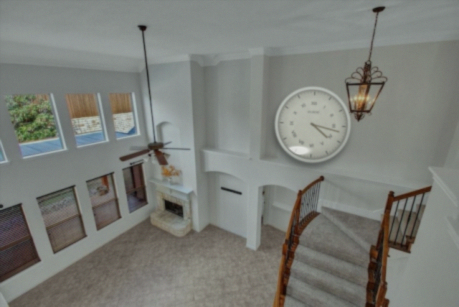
4:17
